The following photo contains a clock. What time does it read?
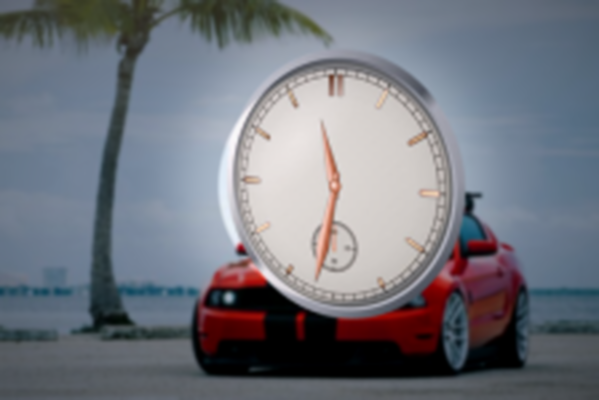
11:32
